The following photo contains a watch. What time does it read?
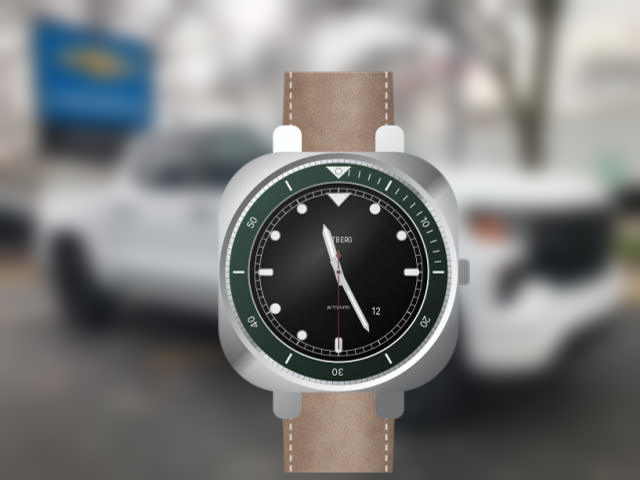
11:25:30
